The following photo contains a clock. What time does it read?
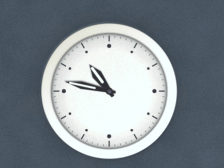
10:47
